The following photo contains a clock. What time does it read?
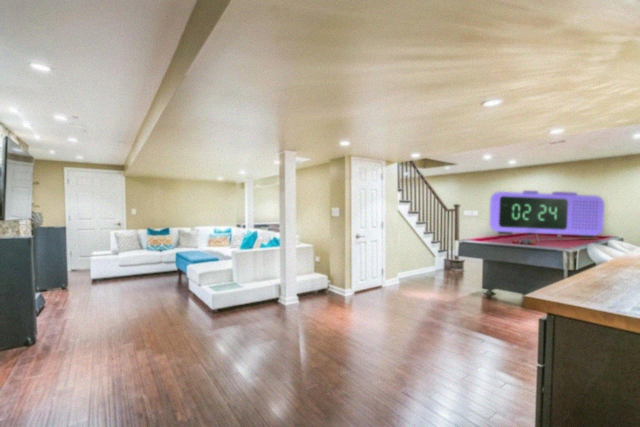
2:24
